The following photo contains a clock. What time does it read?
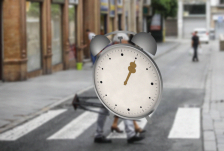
1:05
